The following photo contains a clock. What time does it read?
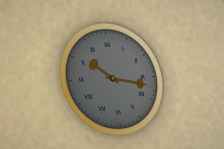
10:17
